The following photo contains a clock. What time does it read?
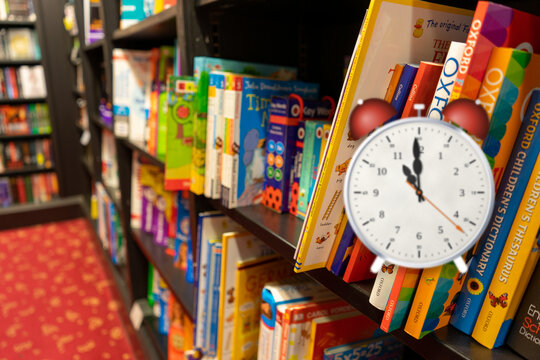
10:59:22
